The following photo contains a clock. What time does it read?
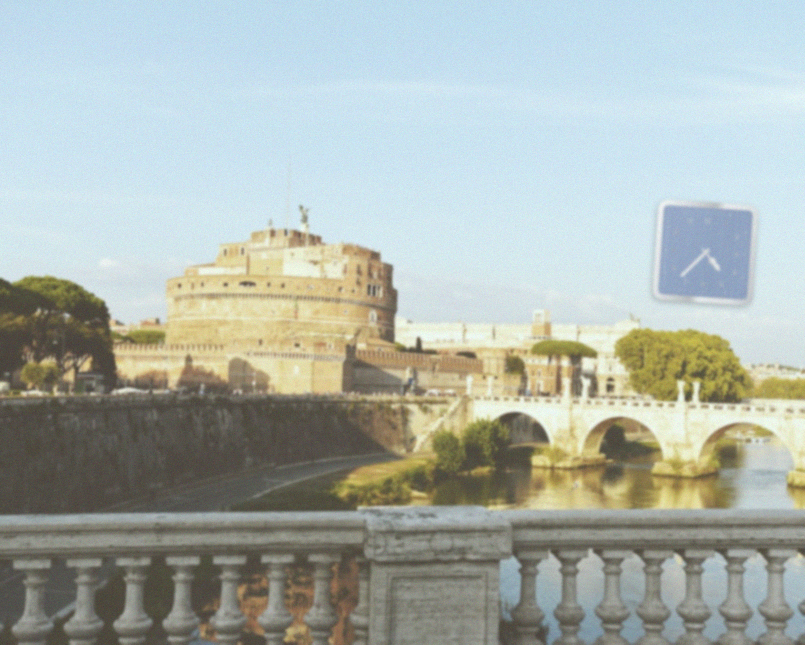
4:37
